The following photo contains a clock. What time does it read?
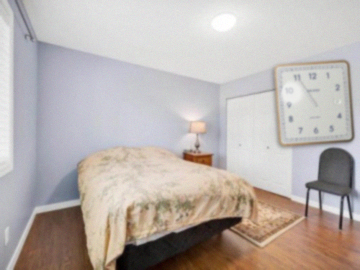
10:55
